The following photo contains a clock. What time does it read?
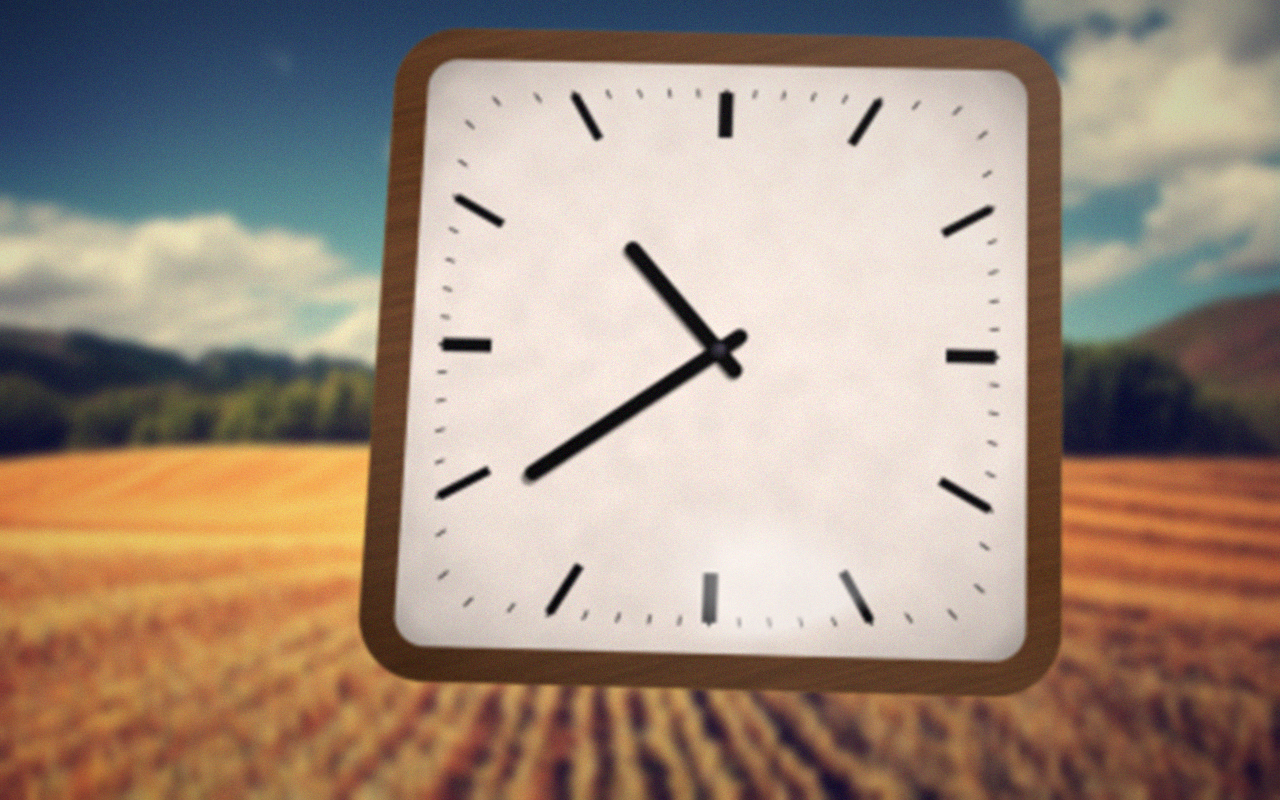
10:39
